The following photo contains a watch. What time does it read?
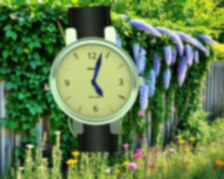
5:03
